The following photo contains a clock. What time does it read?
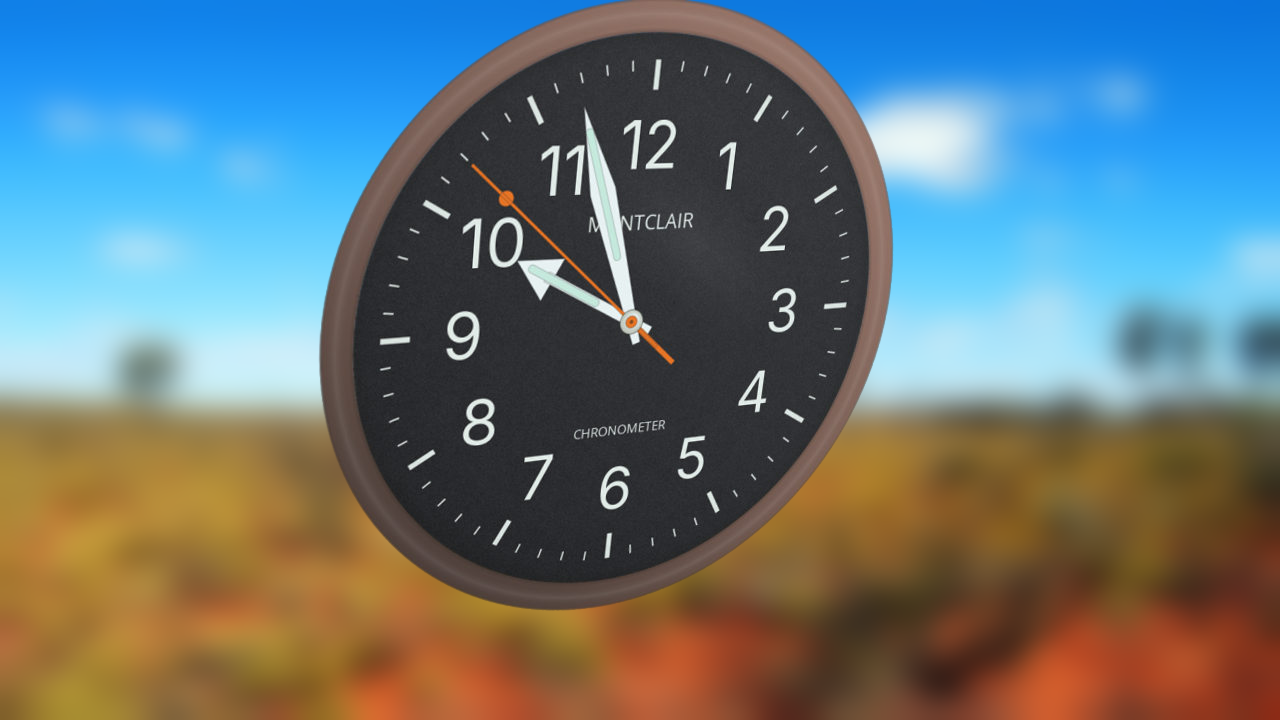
9:56:52
